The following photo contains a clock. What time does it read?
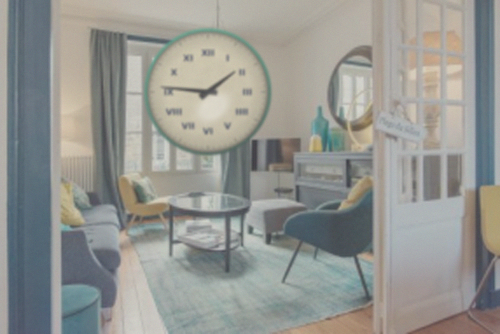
1:46
